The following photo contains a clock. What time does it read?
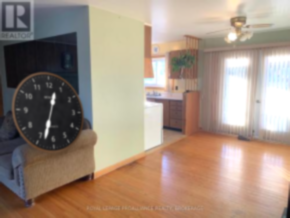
12:33
